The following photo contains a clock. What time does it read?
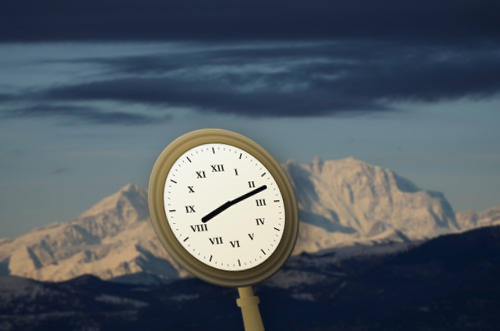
8:12
